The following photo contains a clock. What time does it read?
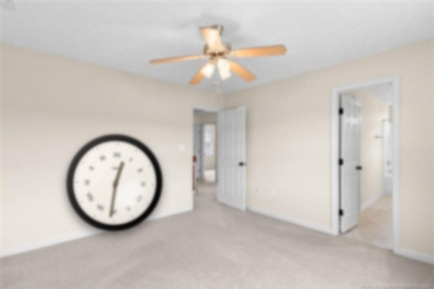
12:31
